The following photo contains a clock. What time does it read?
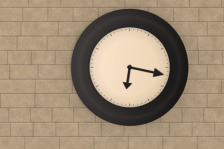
6:17
